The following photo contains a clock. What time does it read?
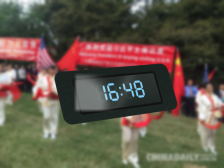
16:48
